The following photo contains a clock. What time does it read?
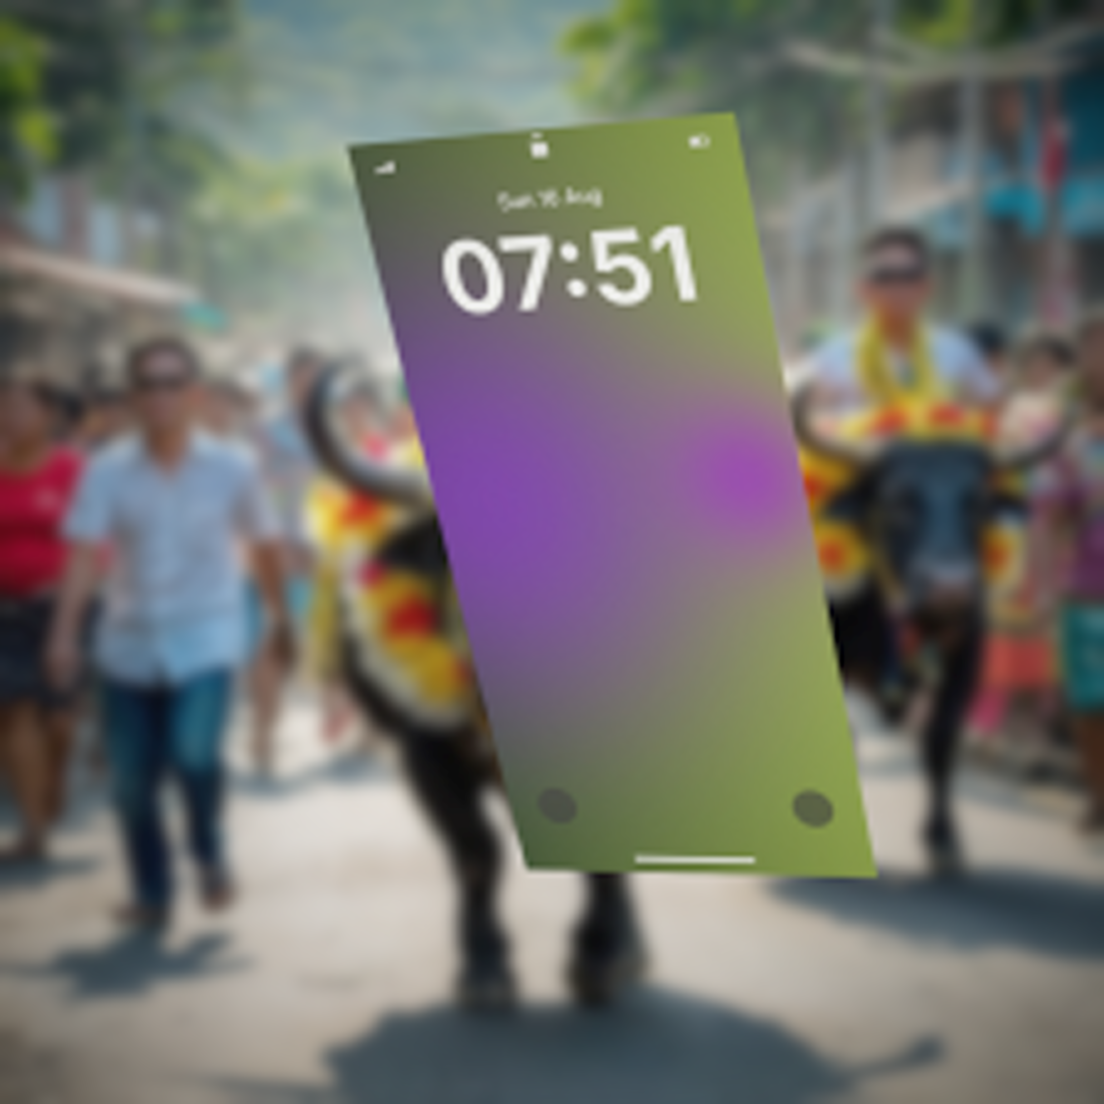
7:51
